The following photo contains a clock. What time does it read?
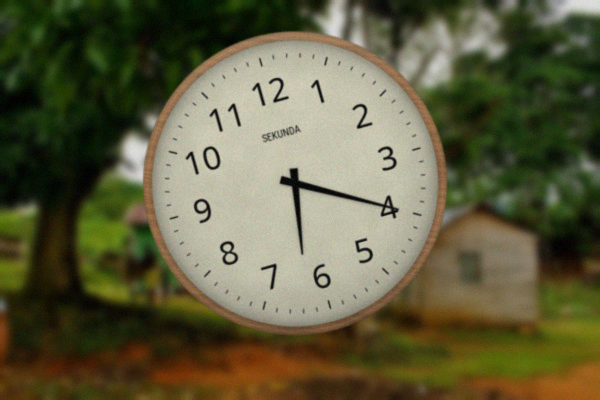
6:20
